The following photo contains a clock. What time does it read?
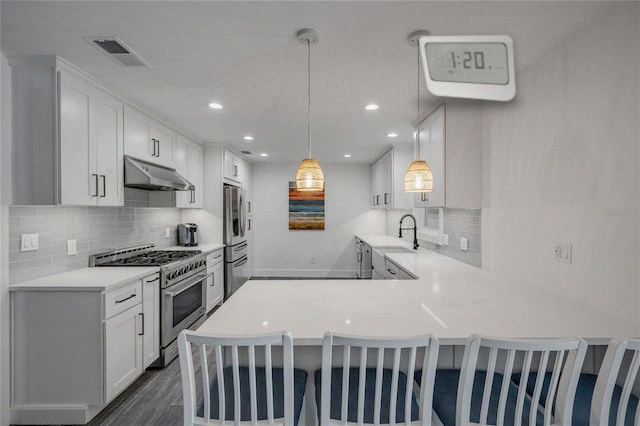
1:20
